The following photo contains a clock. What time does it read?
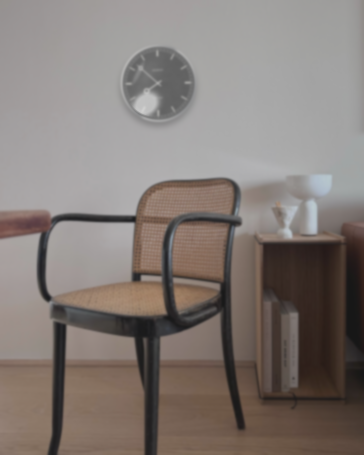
7:52
